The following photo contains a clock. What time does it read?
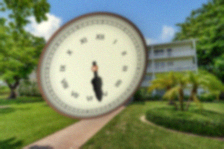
5:27
